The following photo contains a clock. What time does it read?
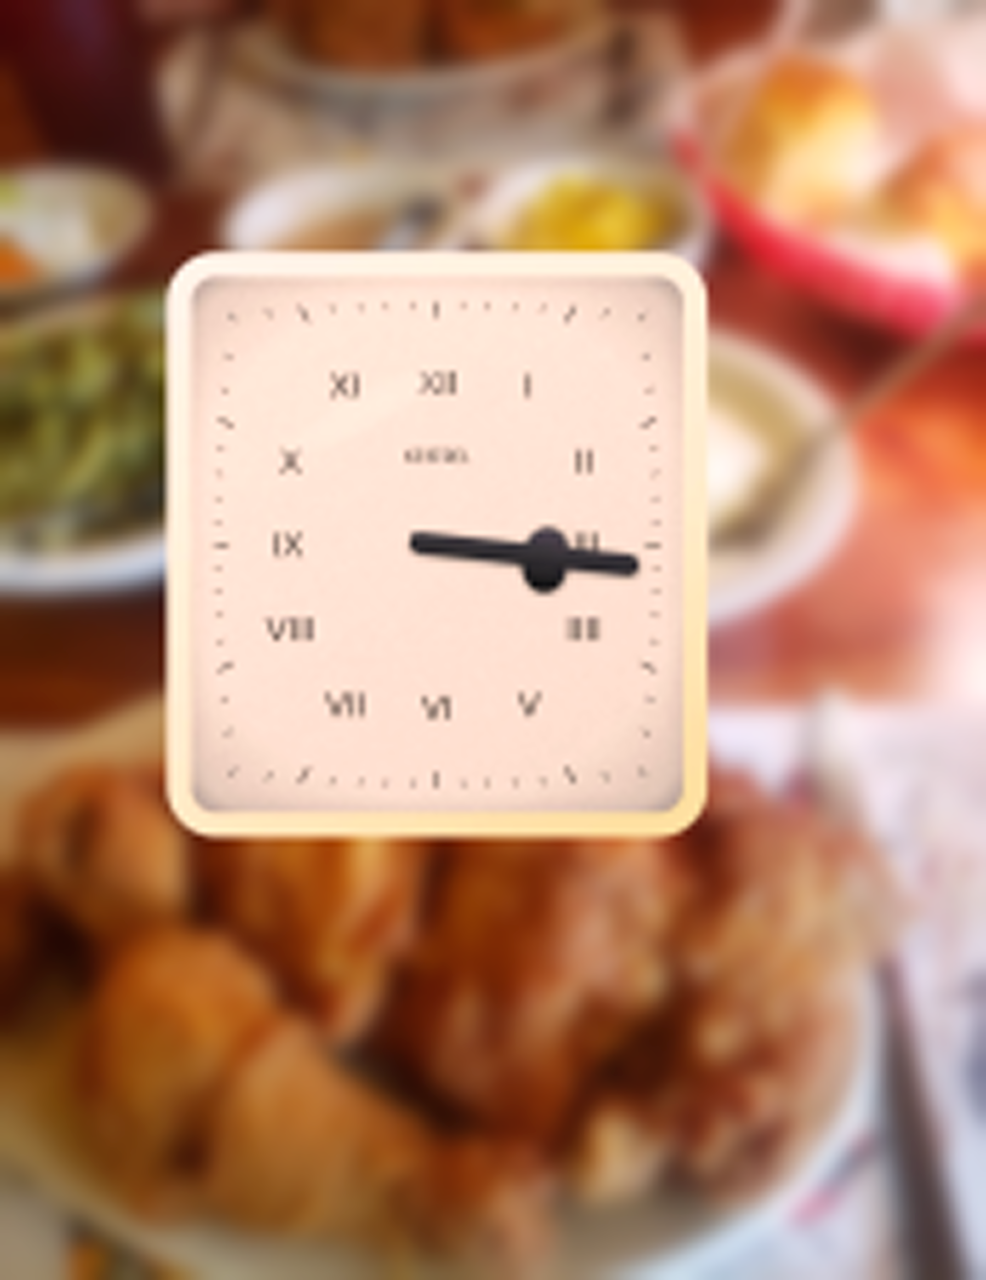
3:16
